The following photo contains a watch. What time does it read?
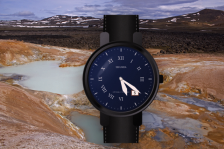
5:21
